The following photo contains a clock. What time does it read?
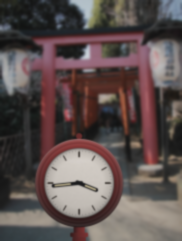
3:44
